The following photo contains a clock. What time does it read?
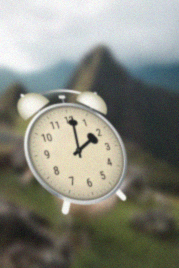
2:01
